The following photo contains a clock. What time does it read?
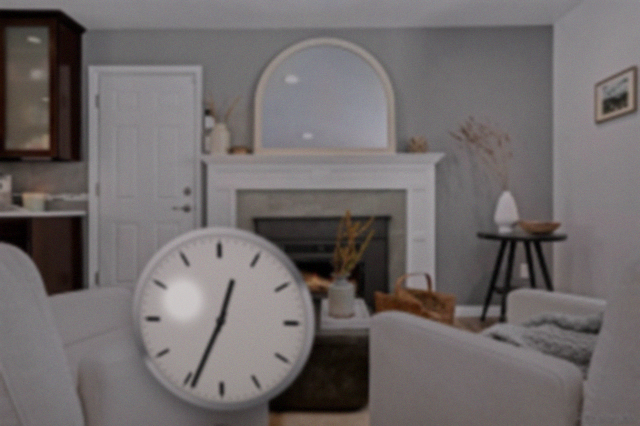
12:34
